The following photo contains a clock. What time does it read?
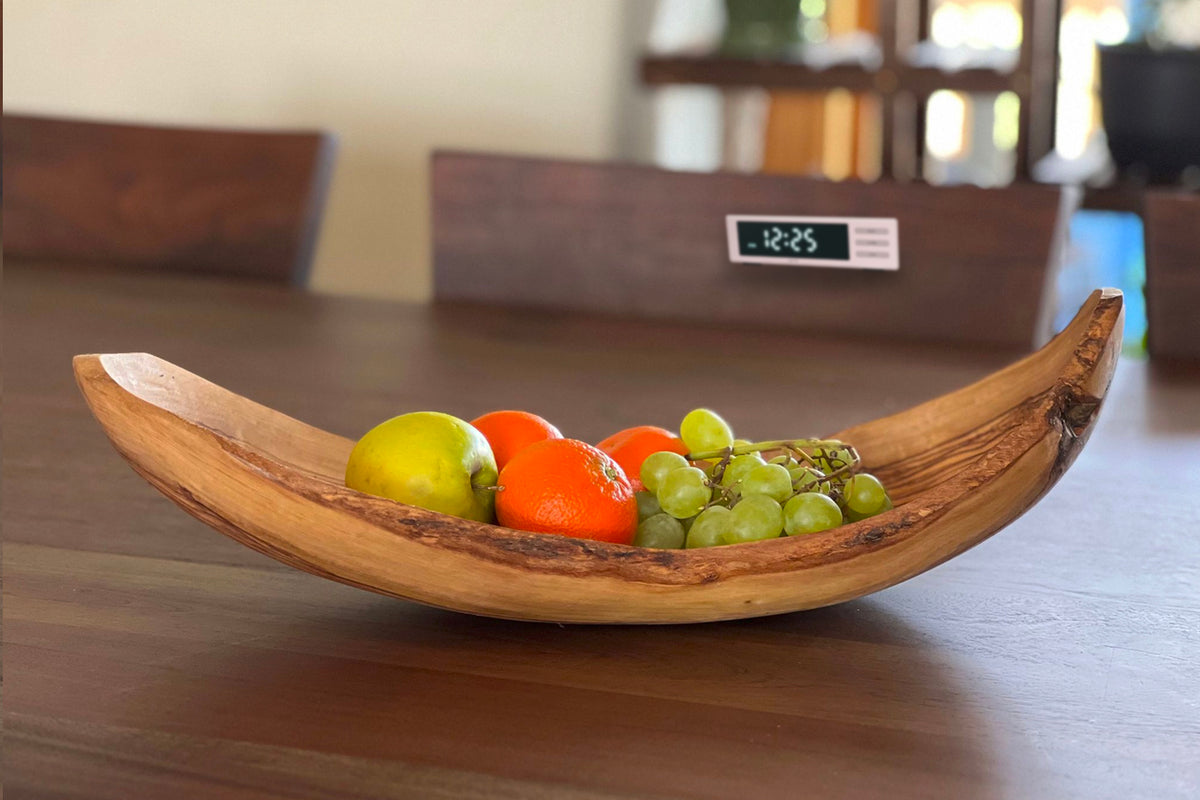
12:25
